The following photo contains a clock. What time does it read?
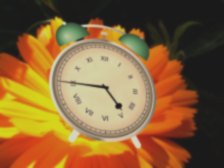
4:45
